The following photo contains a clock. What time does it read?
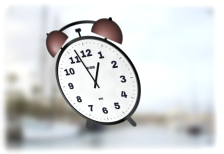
12:57
